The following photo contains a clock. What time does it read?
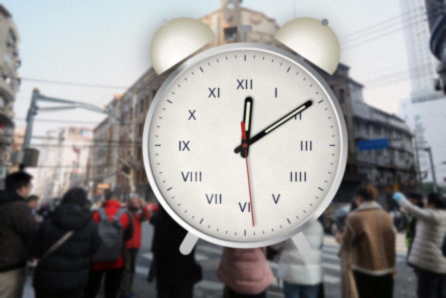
12:09:29
